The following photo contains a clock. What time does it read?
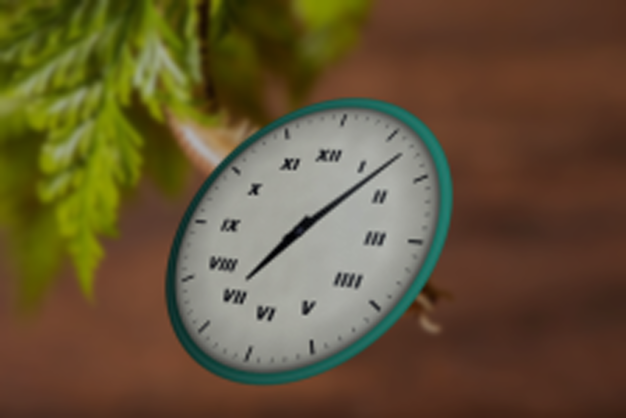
7:07
